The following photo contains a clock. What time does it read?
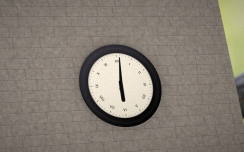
6:01
